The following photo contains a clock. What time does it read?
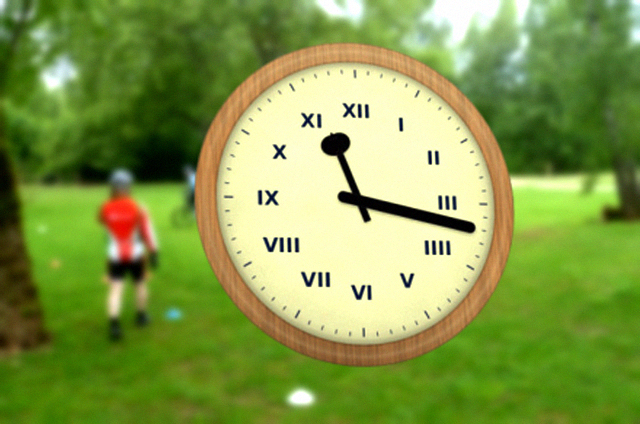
11:17
